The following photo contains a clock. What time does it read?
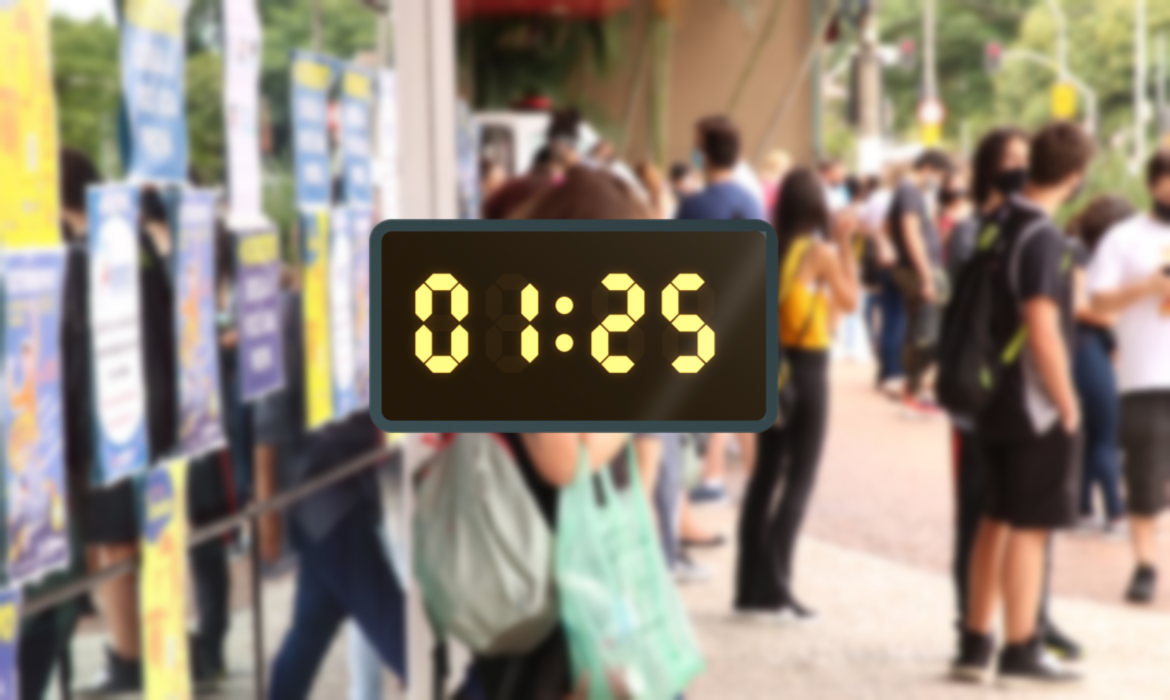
1:25
